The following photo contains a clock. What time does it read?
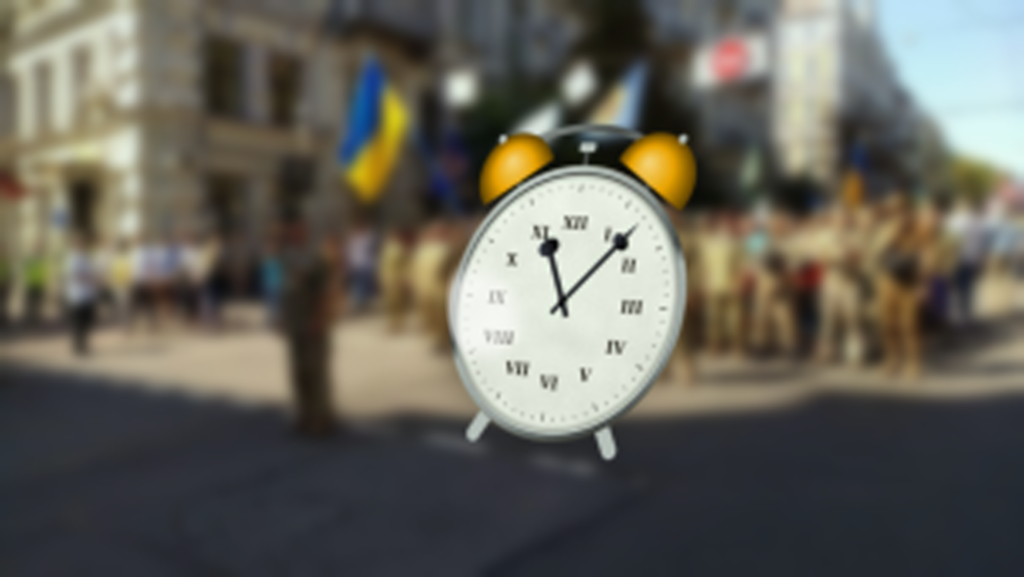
11:07
